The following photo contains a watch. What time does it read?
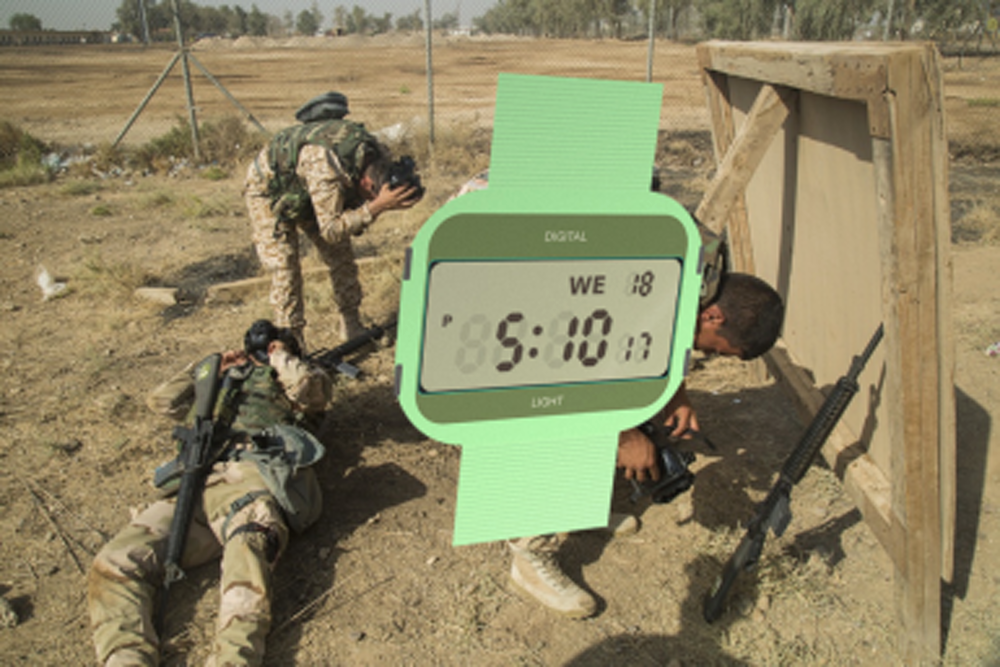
5:10:17
